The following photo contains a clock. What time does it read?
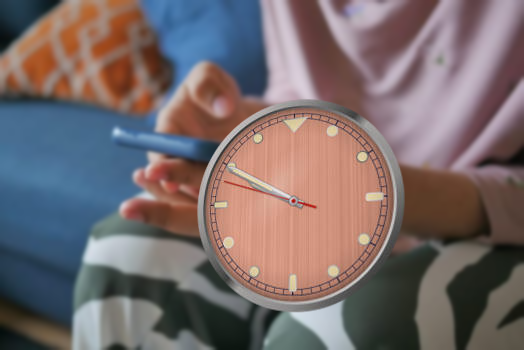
9:49:48
